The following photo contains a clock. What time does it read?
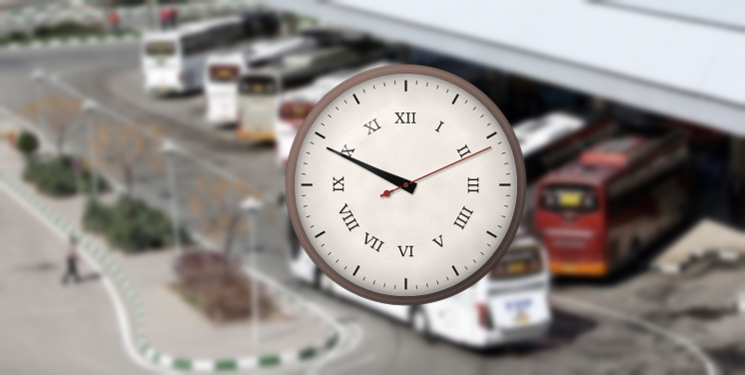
9:49:11
